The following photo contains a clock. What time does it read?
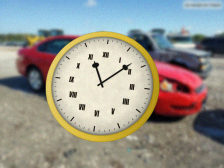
11:08
